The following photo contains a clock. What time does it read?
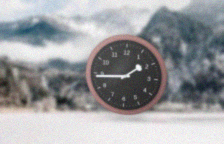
1:44
